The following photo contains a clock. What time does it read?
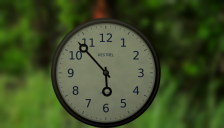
5:53
